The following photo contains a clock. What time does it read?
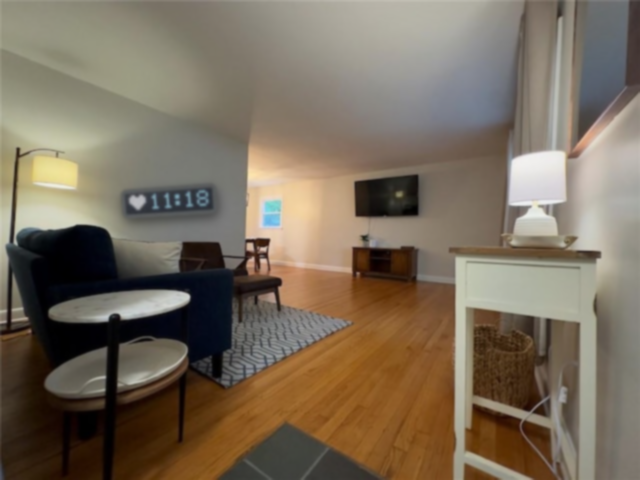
11:18
